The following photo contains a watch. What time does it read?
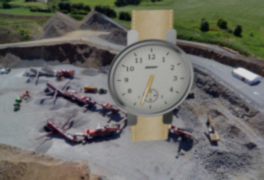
6:33
